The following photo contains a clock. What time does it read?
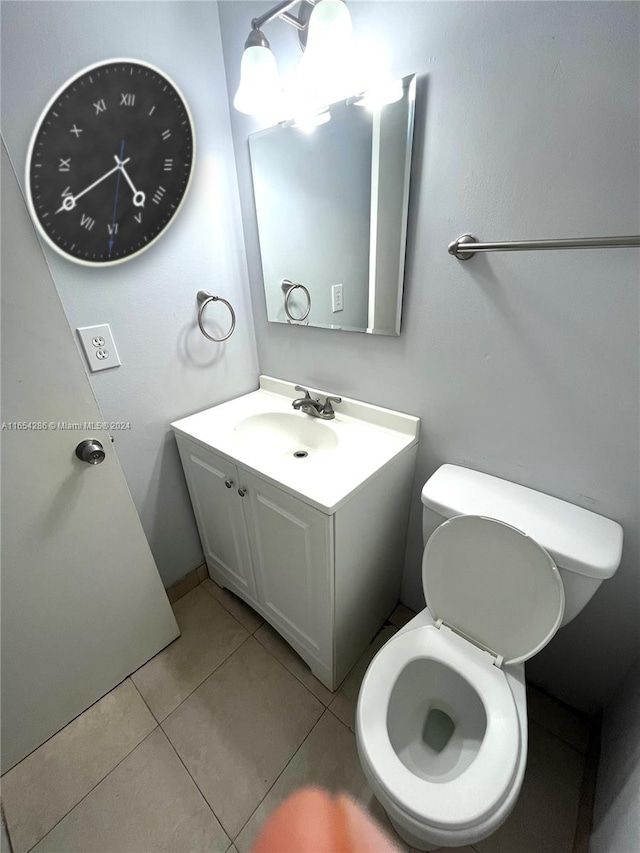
4:39:30
